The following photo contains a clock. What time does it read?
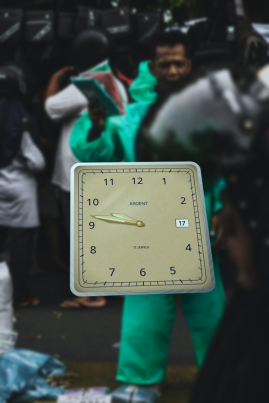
9:47
